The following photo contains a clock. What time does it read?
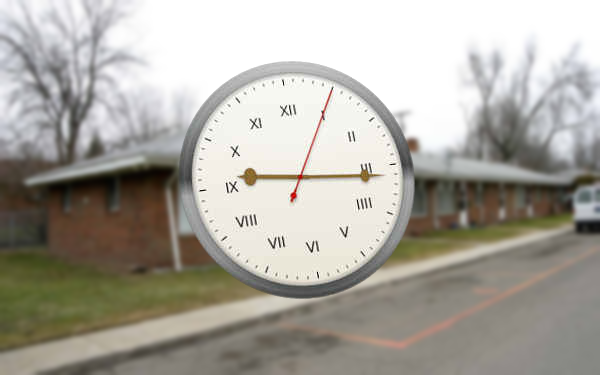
9:16:05
